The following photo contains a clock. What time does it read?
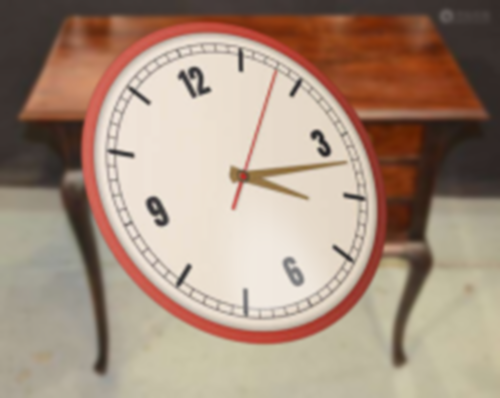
4:17:08
